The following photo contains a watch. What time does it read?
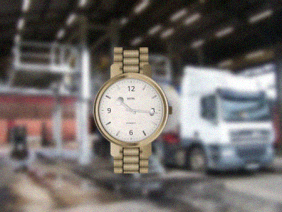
10:16
